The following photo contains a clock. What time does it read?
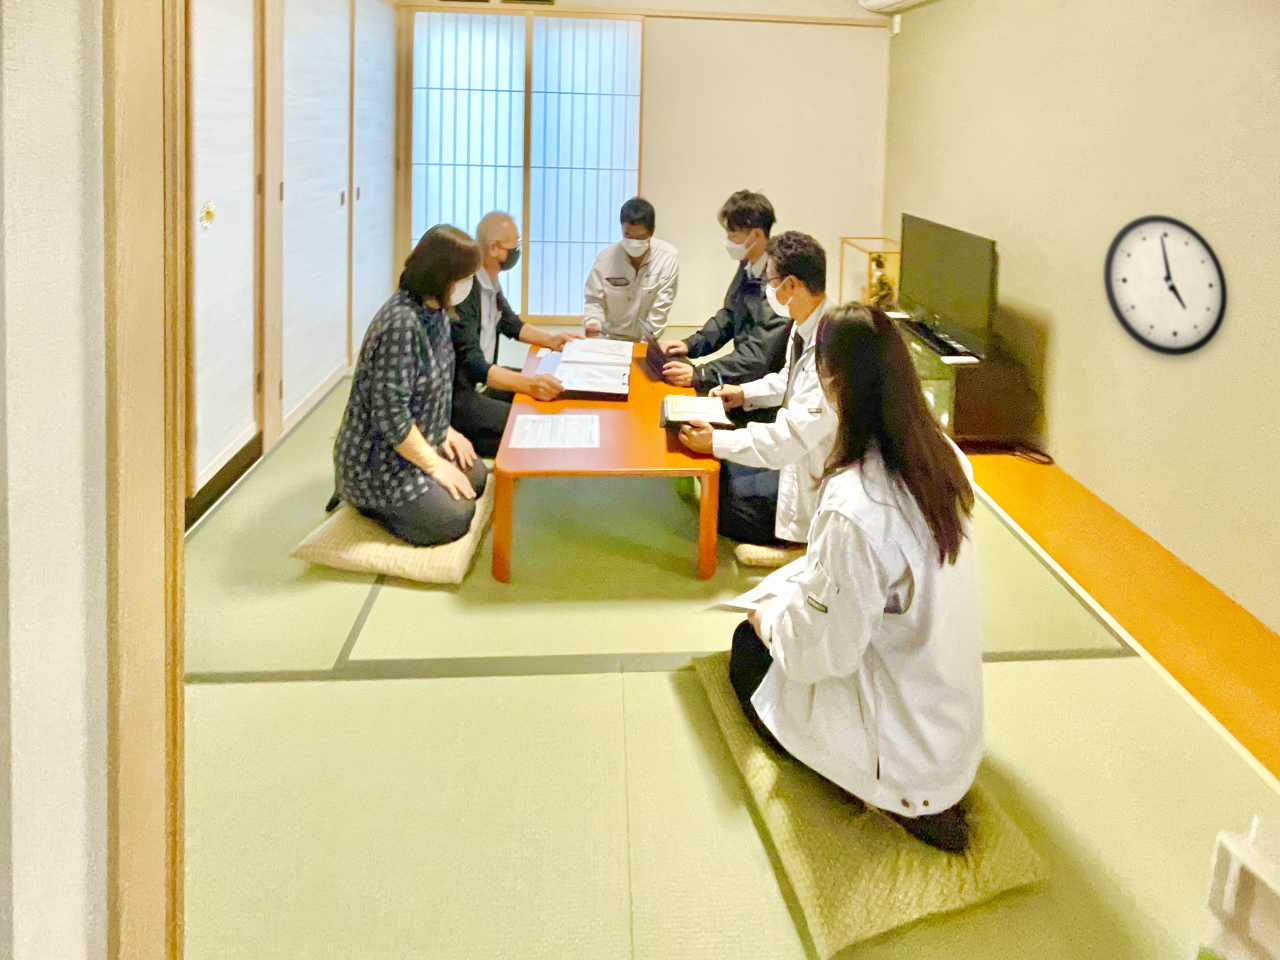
4:59
